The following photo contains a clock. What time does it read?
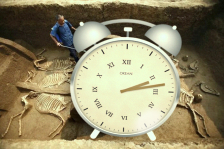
2:13
